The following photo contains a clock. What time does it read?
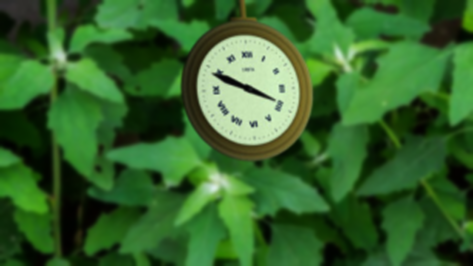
3:49
